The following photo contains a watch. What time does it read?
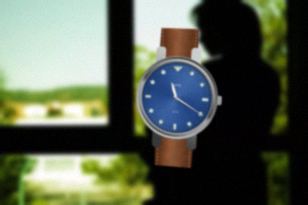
11:20
